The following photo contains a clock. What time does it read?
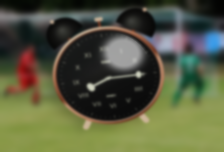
8:15
